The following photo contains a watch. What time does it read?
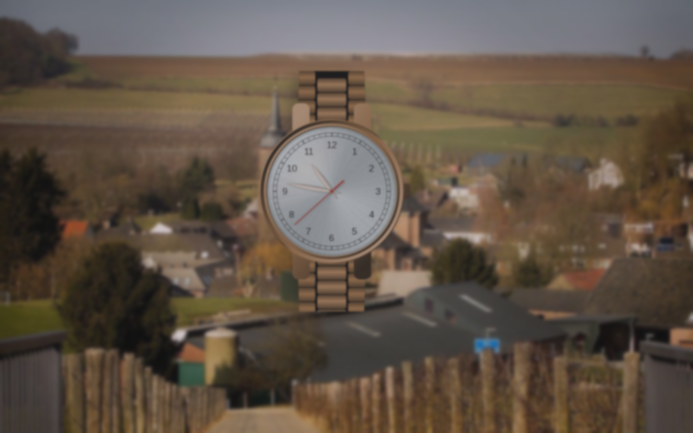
10:46:38
